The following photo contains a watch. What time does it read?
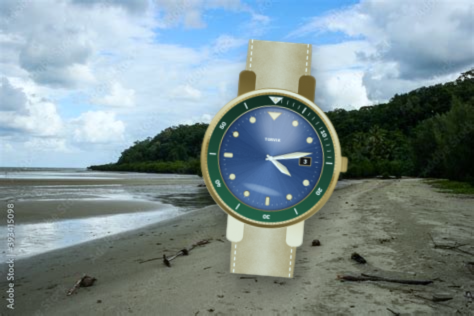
4:13
